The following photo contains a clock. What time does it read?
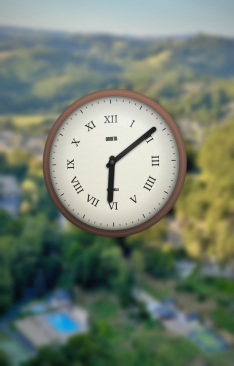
6:09
